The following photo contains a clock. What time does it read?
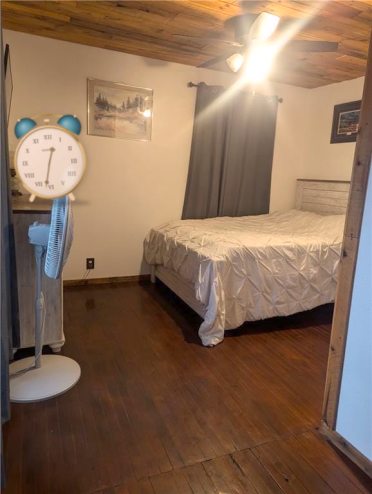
12:32
